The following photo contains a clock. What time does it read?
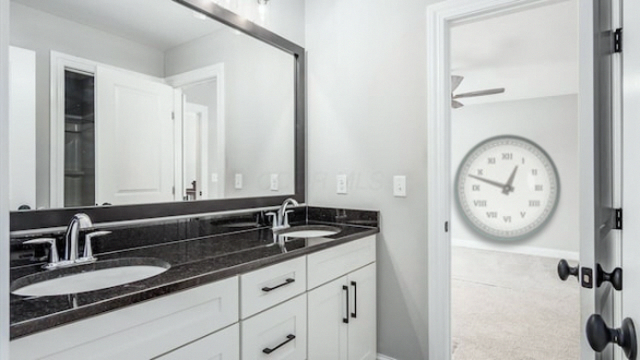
12:48
